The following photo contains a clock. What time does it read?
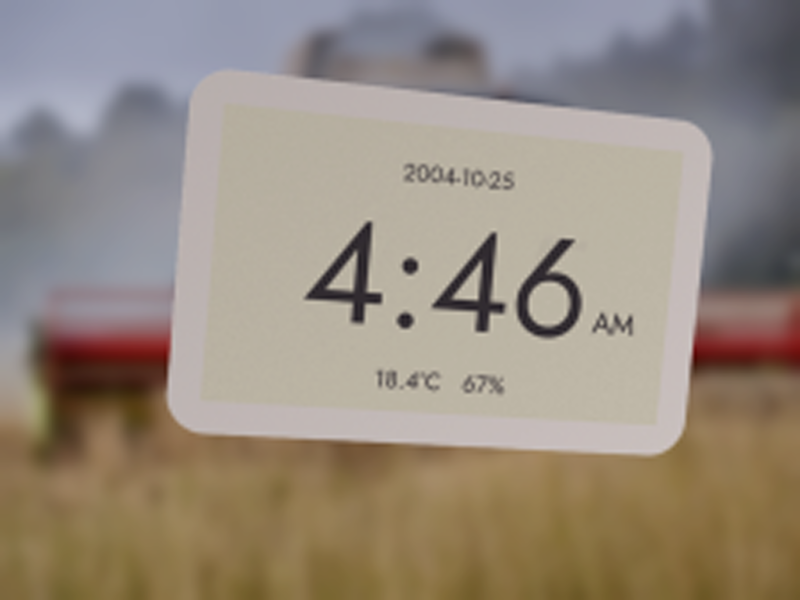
4:46
